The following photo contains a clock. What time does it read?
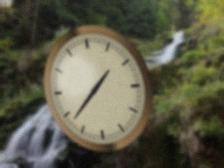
1:38
